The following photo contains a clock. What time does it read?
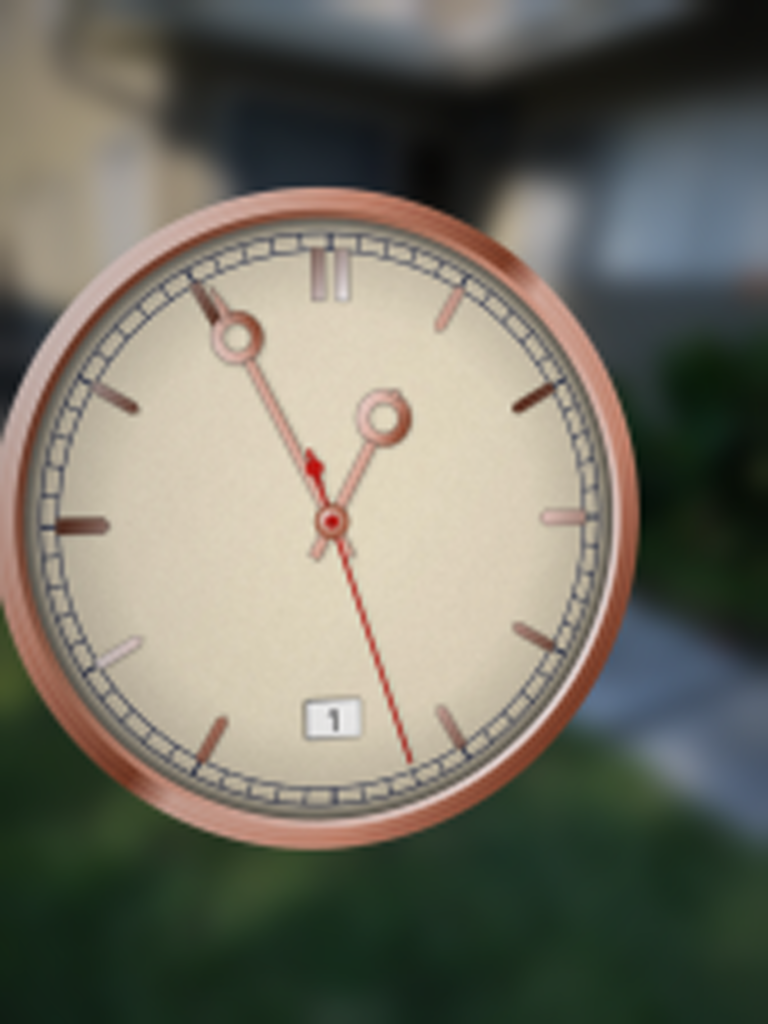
12:55:27
